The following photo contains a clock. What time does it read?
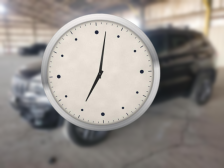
7:02
